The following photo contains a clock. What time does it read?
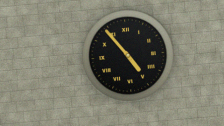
4:54
